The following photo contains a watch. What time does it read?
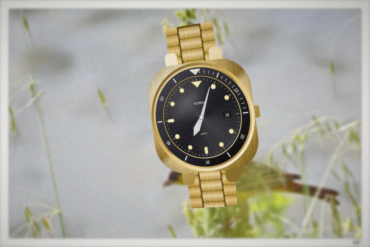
7:04
